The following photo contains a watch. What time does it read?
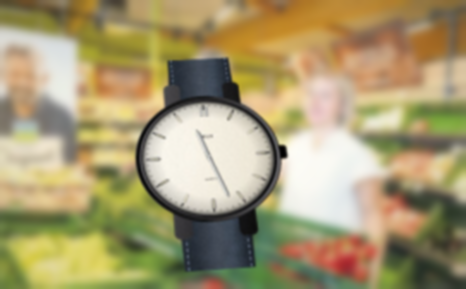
11:27
